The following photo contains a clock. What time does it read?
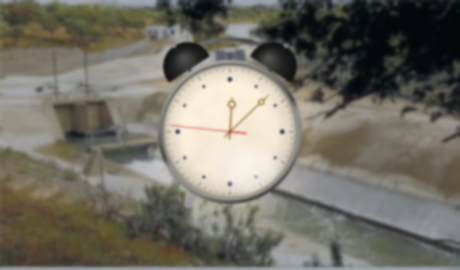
12:07:46
